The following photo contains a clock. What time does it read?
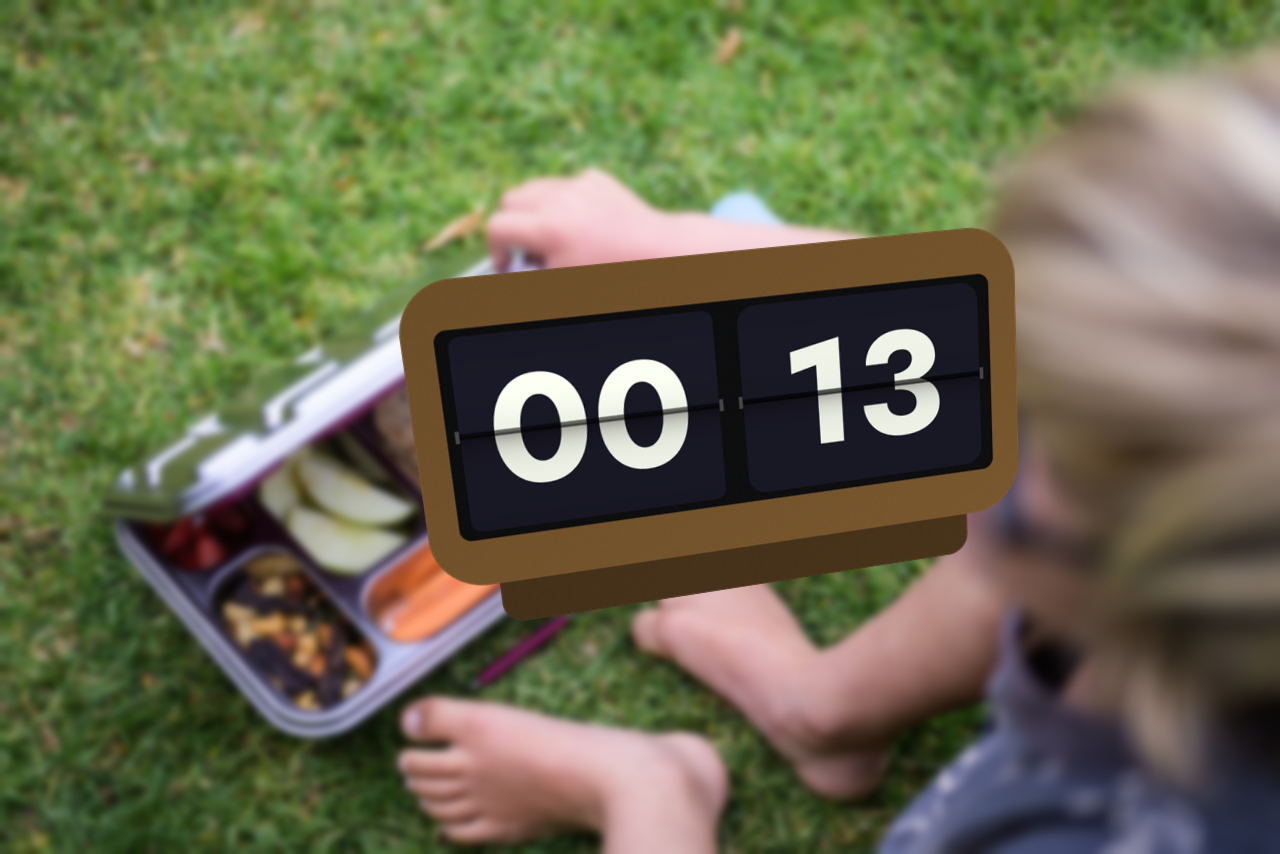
0:13
